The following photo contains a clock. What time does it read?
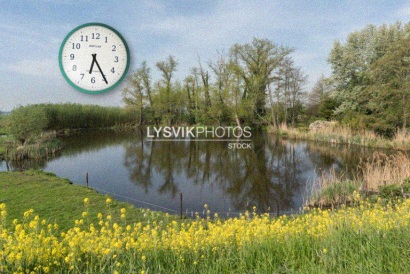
6:25
